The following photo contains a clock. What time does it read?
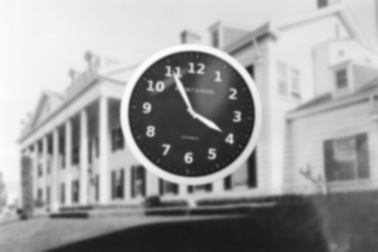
3:55
